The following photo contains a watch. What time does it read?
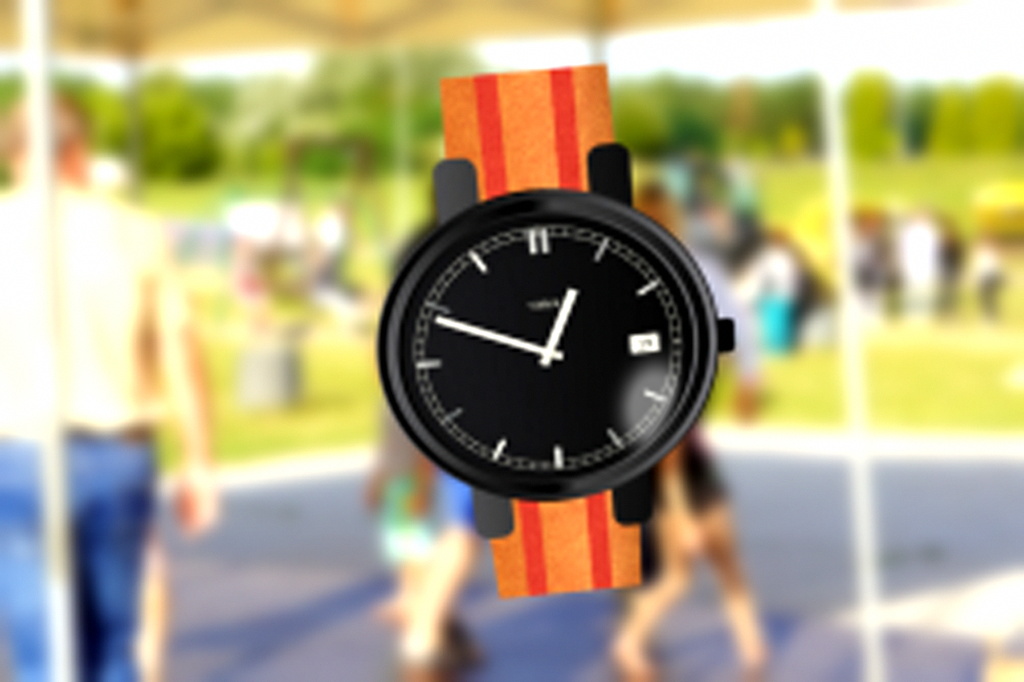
12:49
